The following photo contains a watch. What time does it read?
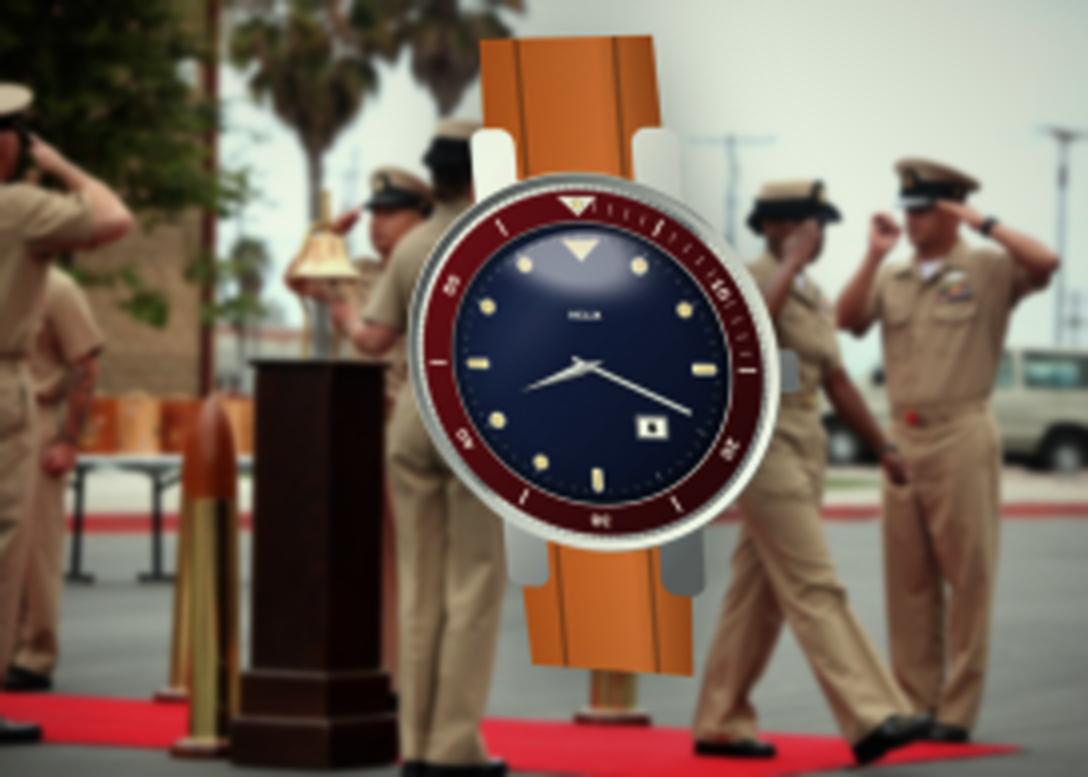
8:19
